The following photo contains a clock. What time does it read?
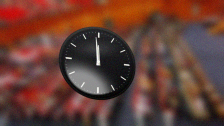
11:59
